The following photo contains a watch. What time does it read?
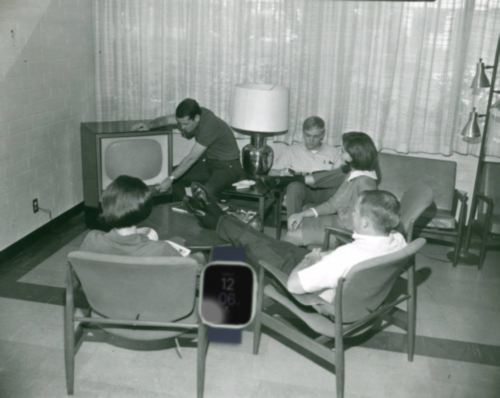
12:06
